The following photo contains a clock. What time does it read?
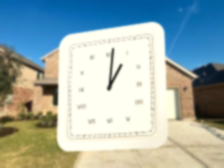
1:01
